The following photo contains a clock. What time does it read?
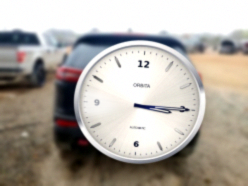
3:15
